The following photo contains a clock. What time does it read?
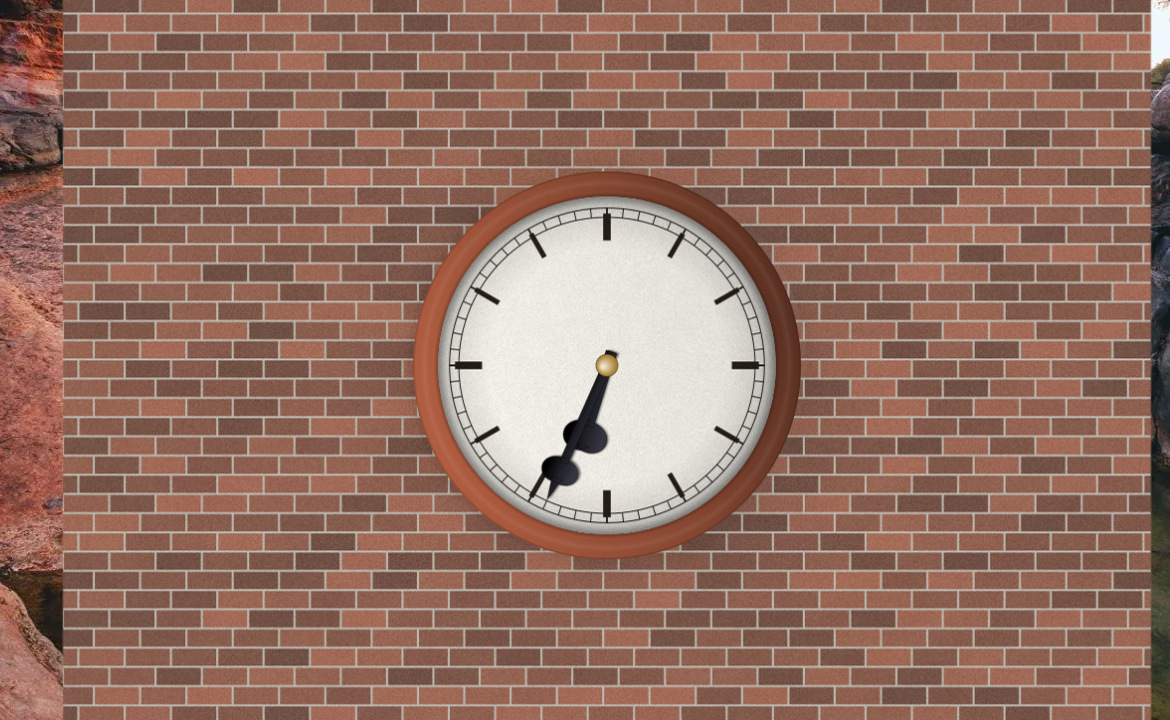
6:34
